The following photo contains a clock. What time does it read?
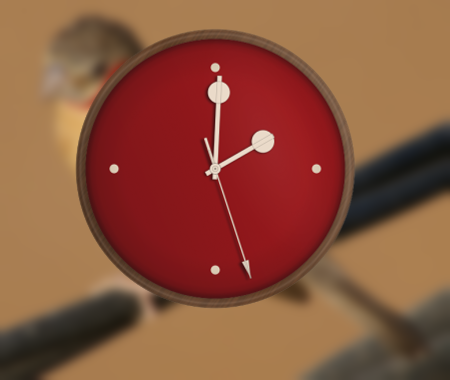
2:00:27
